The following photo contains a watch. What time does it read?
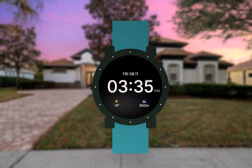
3:35
